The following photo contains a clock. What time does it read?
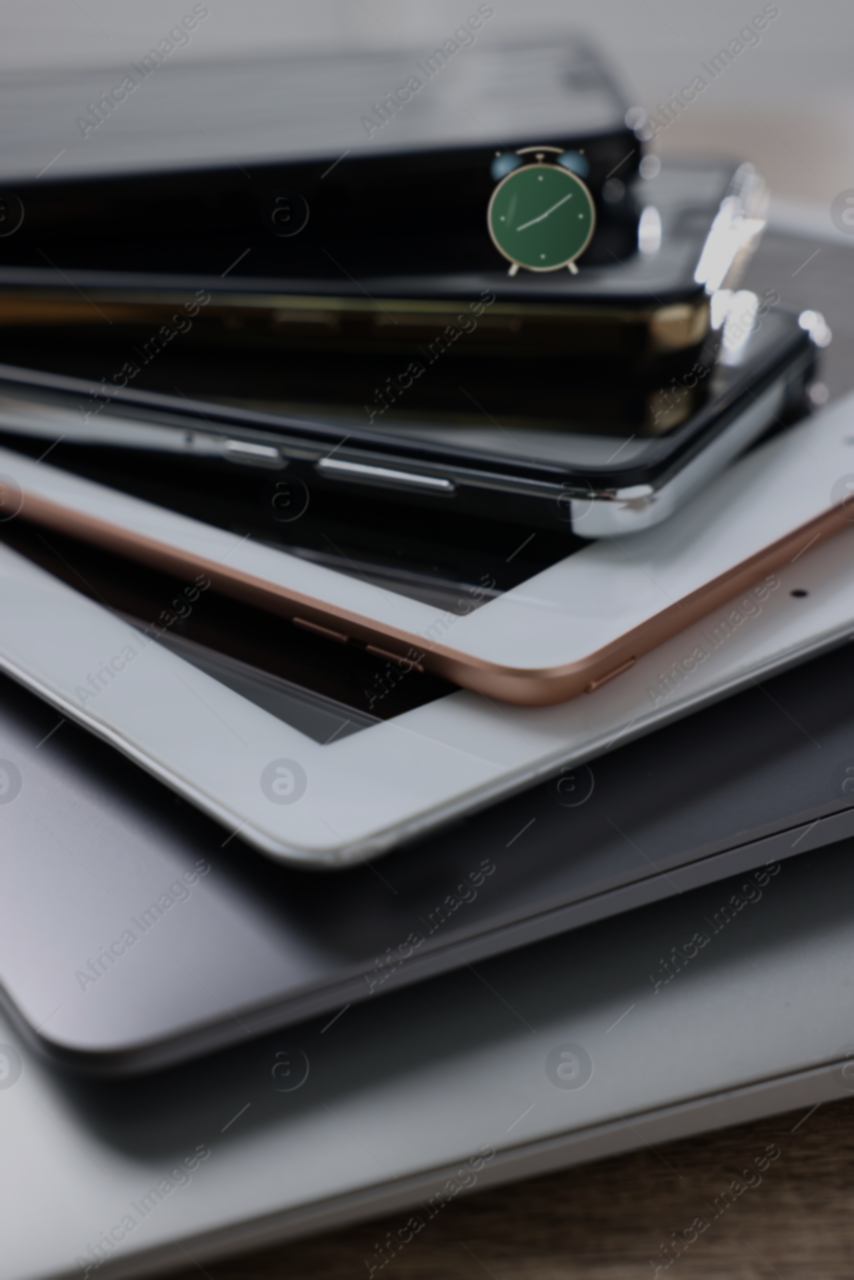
8:09
